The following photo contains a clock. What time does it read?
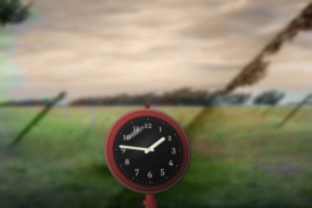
1:46
